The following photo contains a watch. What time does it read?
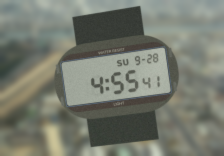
4:55:41
